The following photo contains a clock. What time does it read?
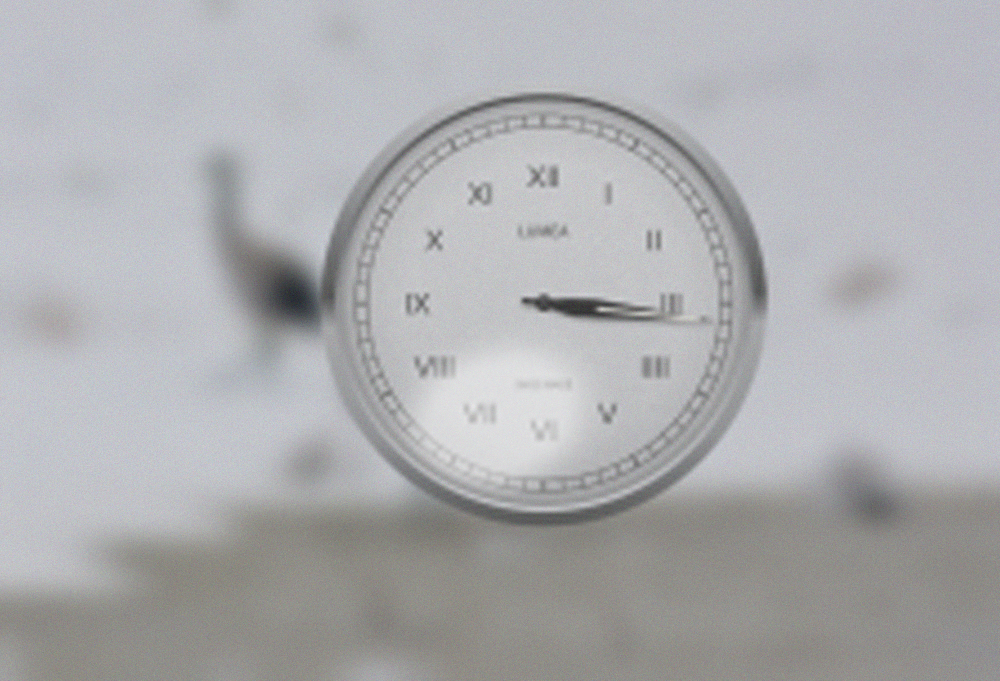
3:16
